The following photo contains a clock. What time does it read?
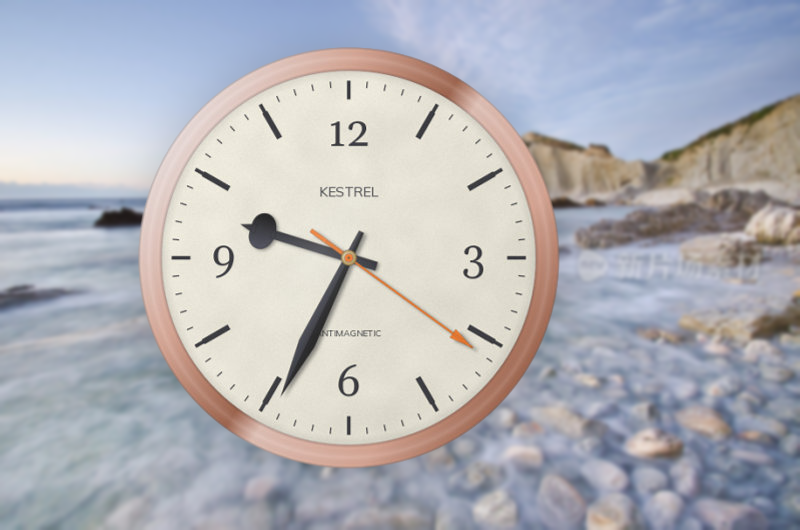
9:34:21
